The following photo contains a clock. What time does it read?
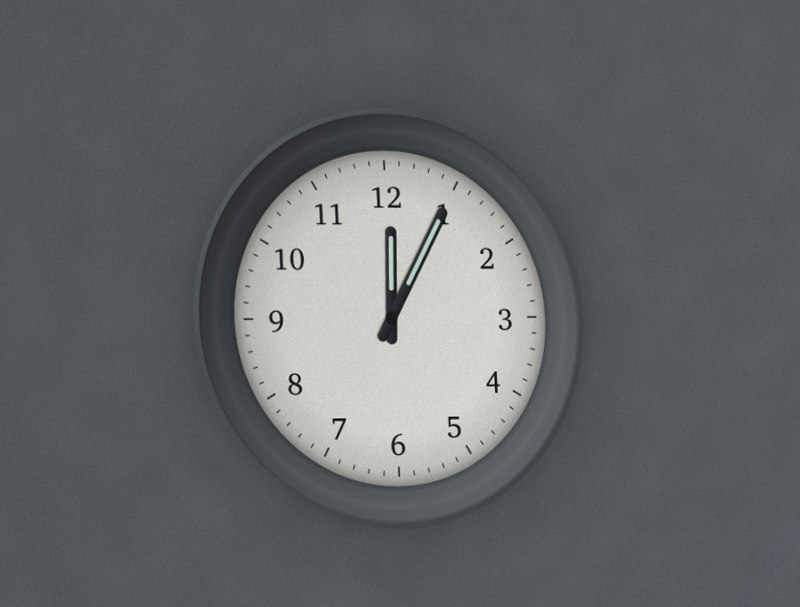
12:05
